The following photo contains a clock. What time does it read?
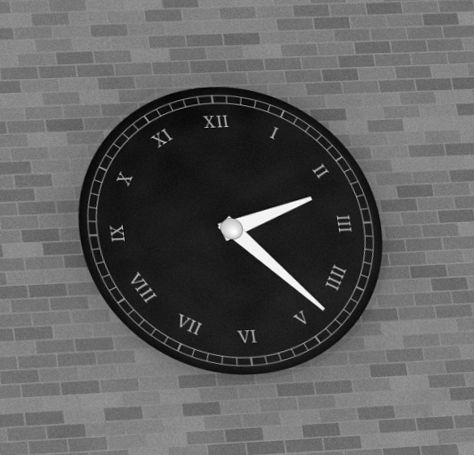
2:23
